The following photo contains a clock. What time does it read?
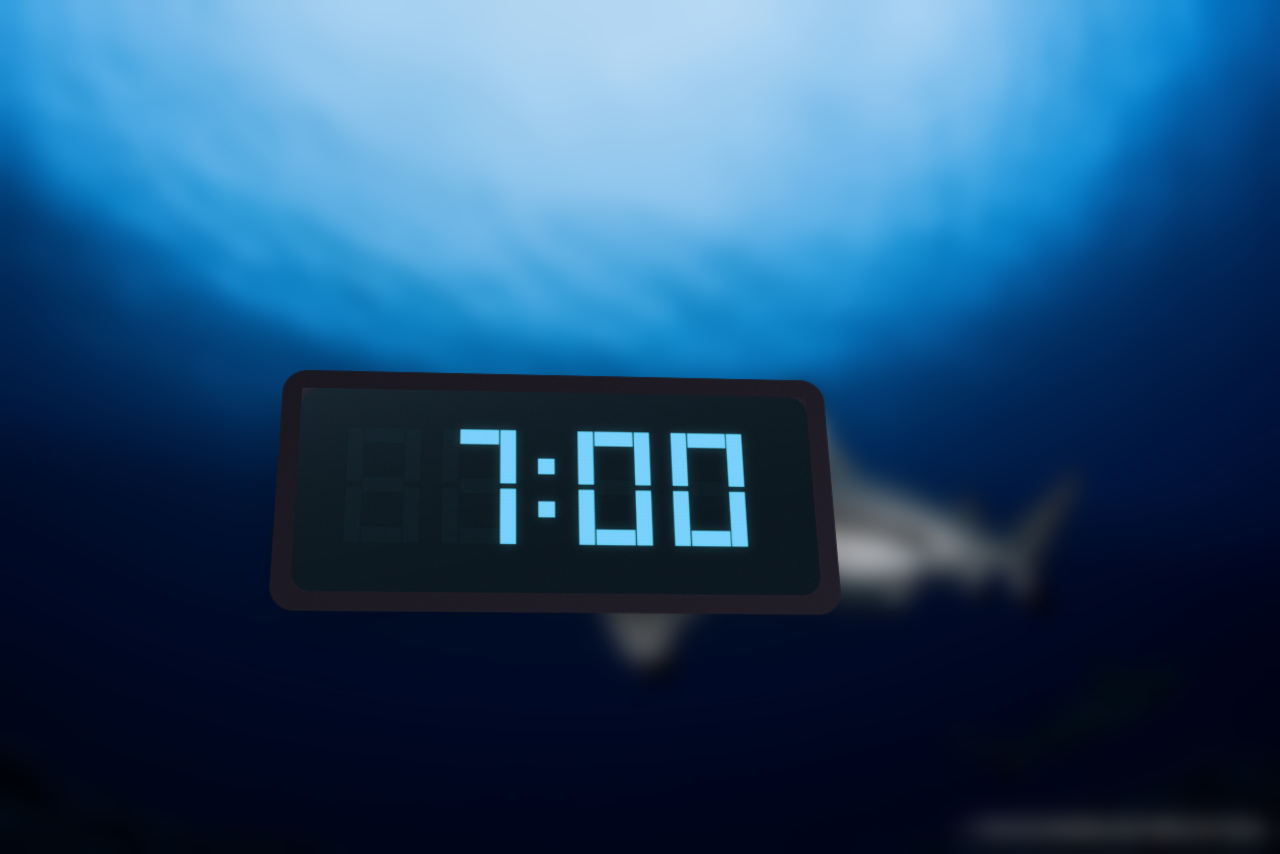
7:00
